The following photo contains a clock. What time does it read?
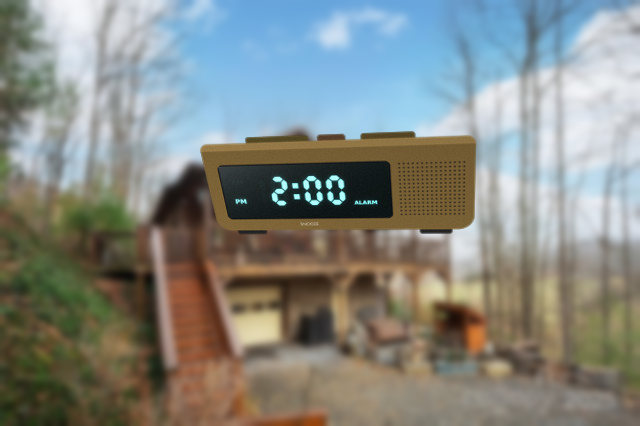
2:00
